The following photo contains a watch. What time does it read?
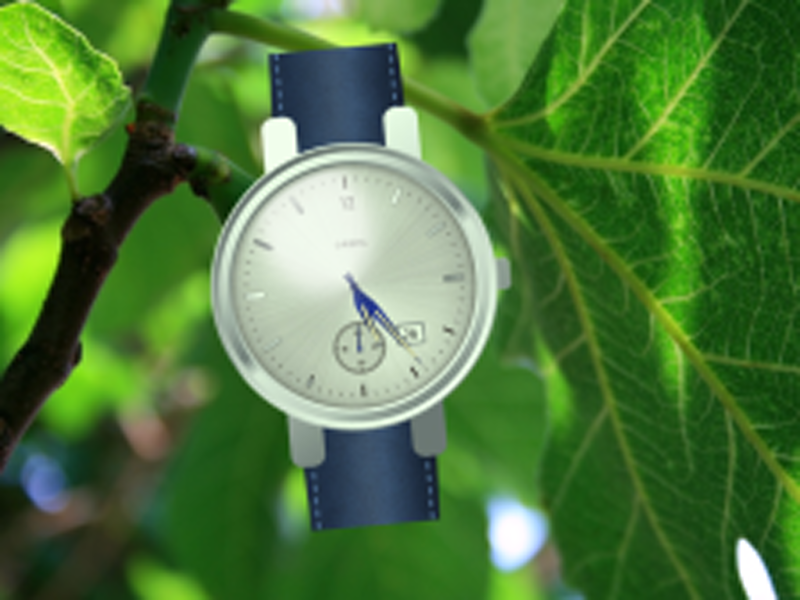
5:24
